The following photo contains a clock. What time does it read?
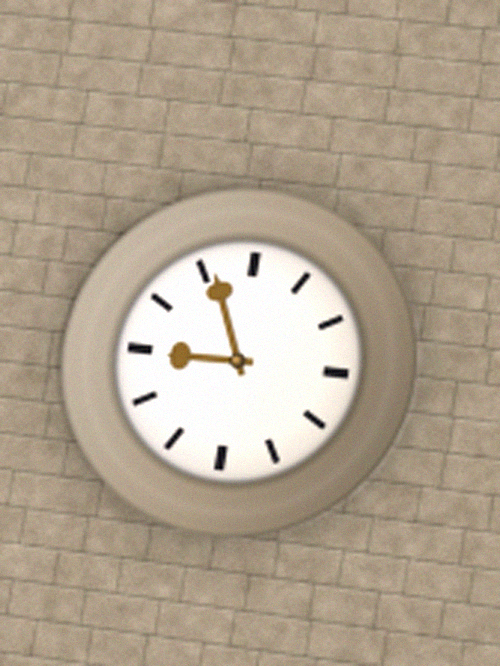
8:56
